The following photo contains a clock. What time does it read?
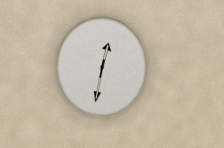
12:32
